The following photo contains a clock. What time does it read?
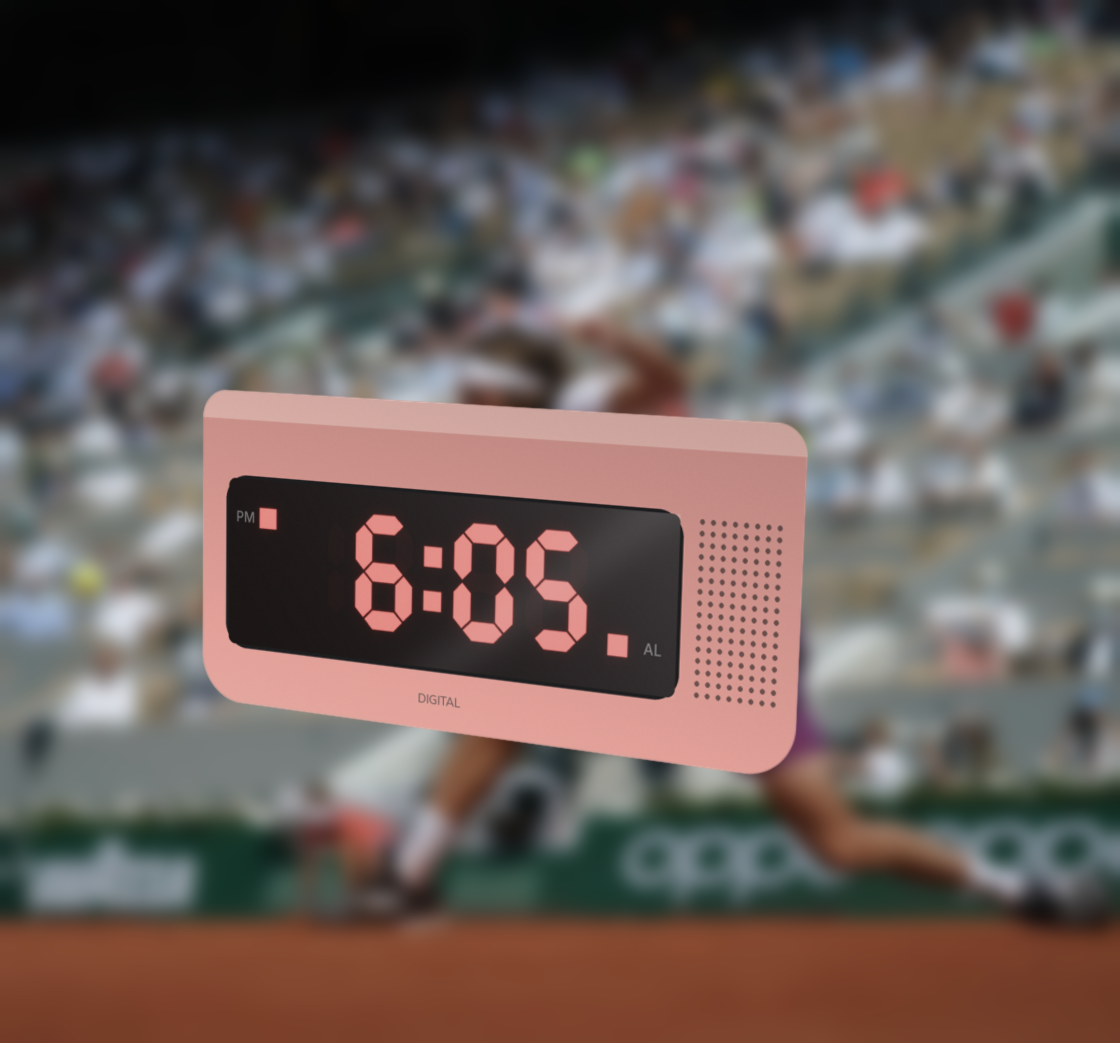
6:05
